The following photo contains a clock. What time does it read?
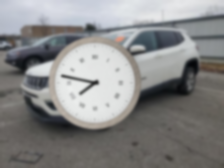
7:47
